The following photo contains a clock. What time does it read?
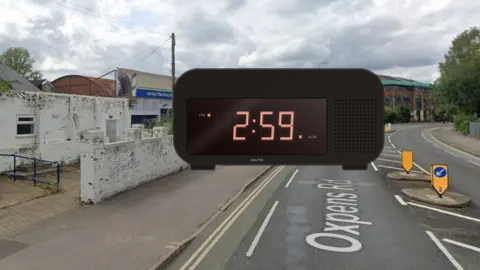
2:59
